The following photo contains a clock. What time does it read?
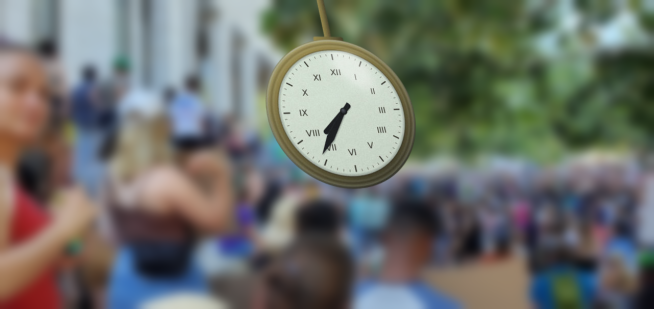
7:36
